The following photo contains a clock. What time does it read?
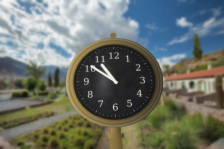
10:51
